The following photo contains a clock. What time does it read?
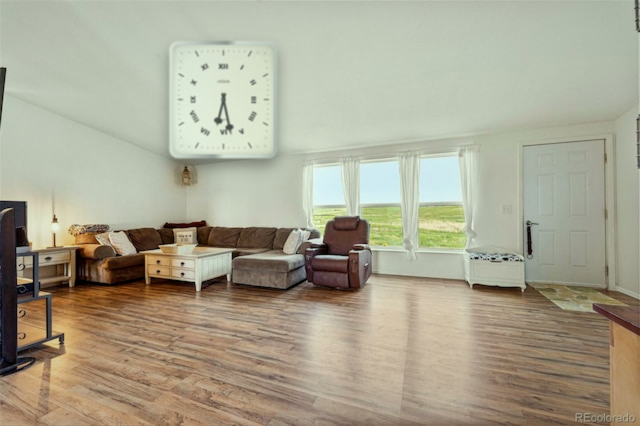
6:28
